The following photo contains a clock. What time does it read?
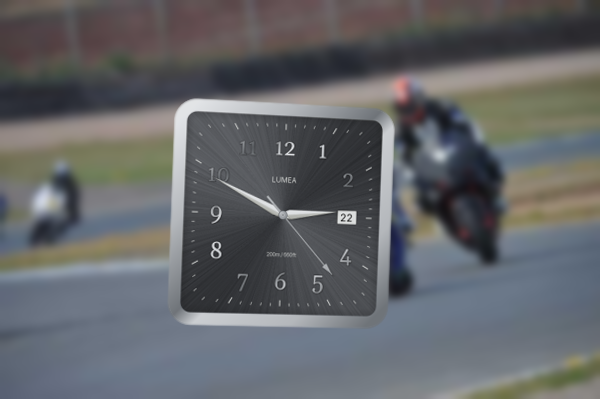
2:49:23
